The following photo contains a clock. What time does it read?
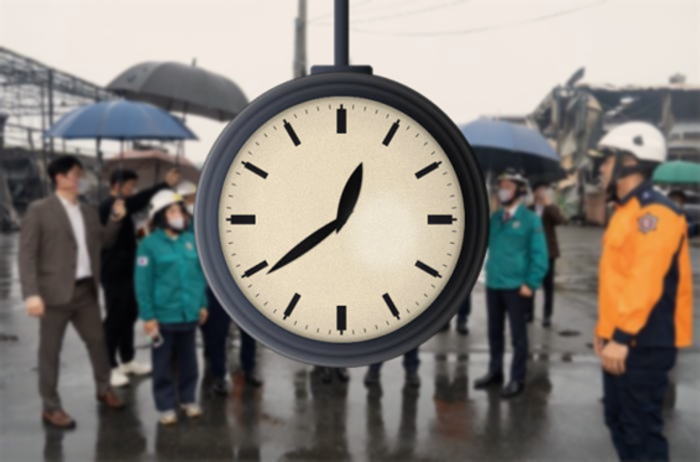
12:39
